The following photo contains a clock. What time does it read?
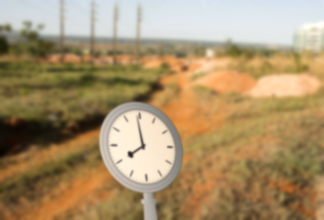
7:59
